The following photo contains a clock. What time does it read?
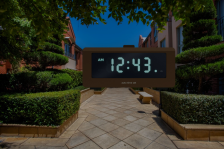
12:43
